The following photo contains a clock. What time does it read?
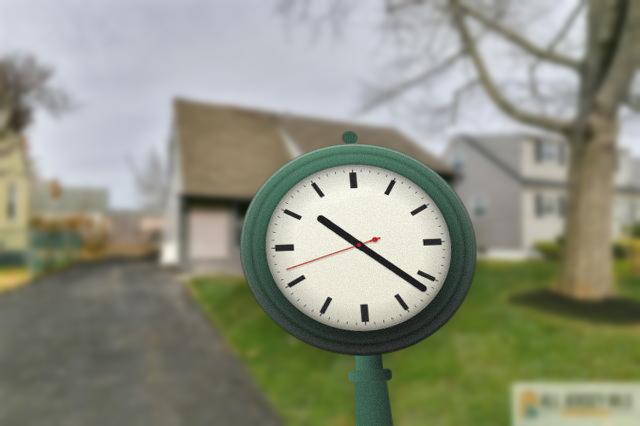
10:21:42
